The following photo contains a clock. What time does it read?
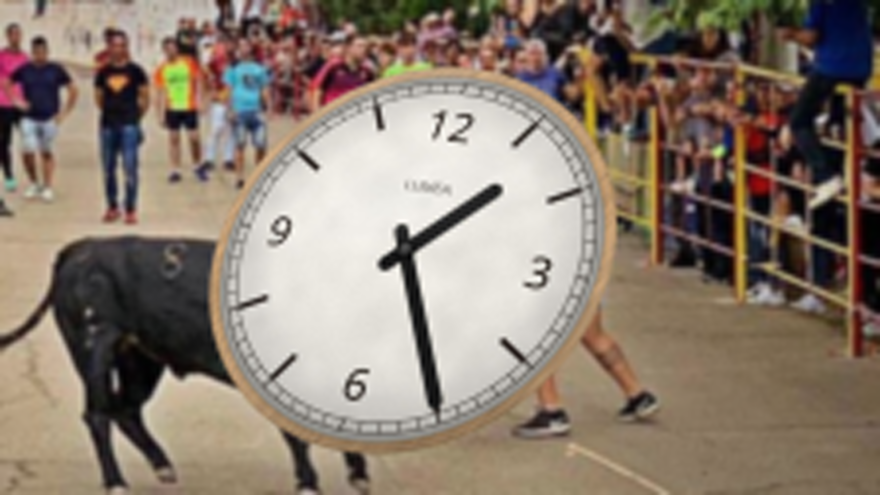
1:25
